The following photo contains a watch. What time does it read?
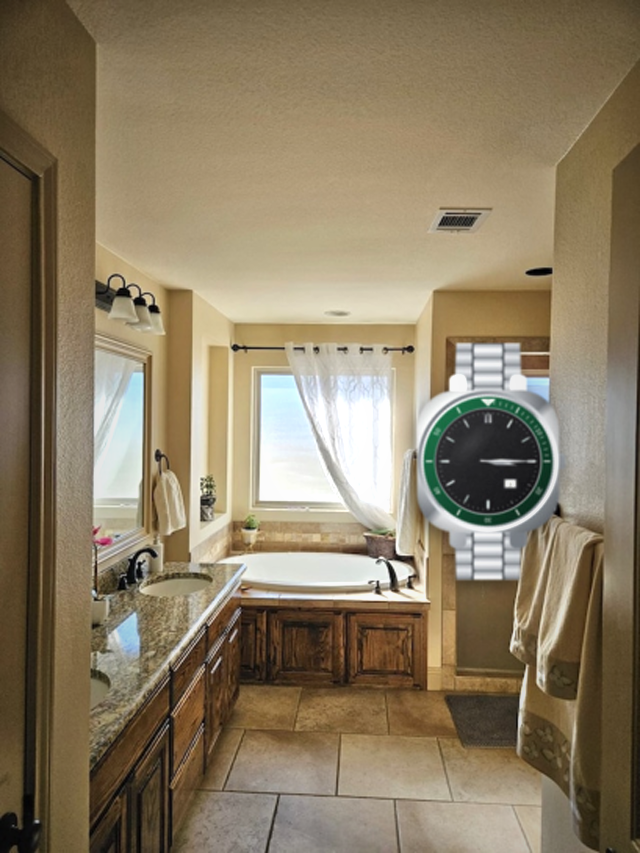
3:15
